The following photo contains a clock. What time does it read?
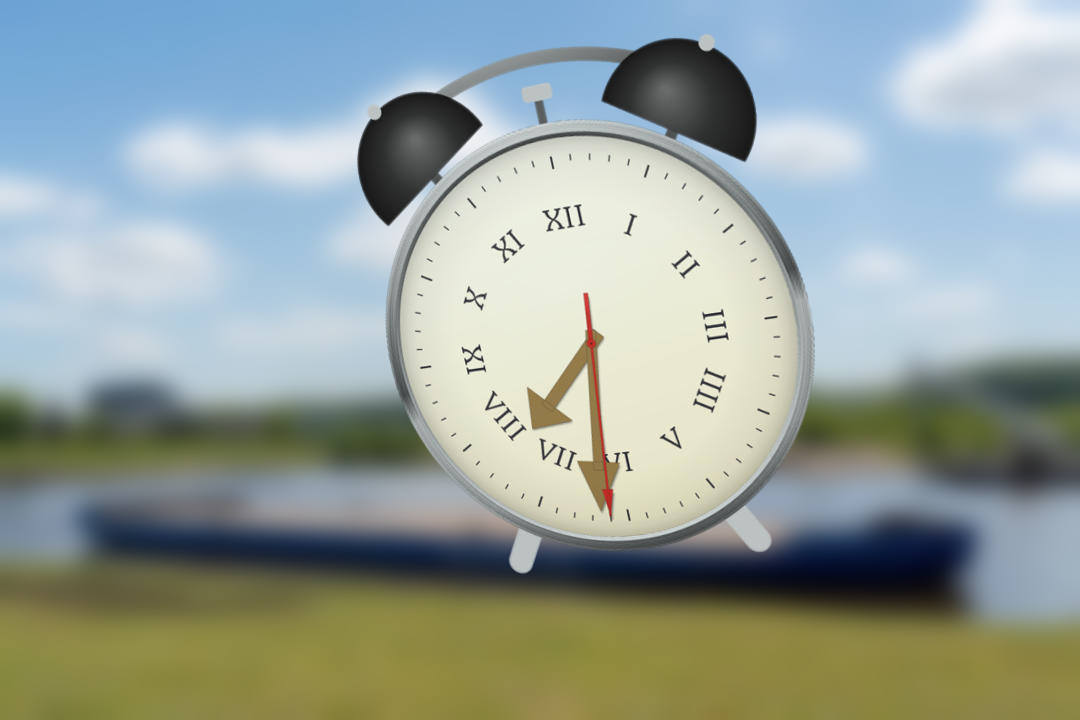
7:31:31
